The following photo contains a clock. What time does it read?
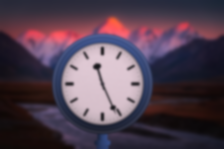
11:26
